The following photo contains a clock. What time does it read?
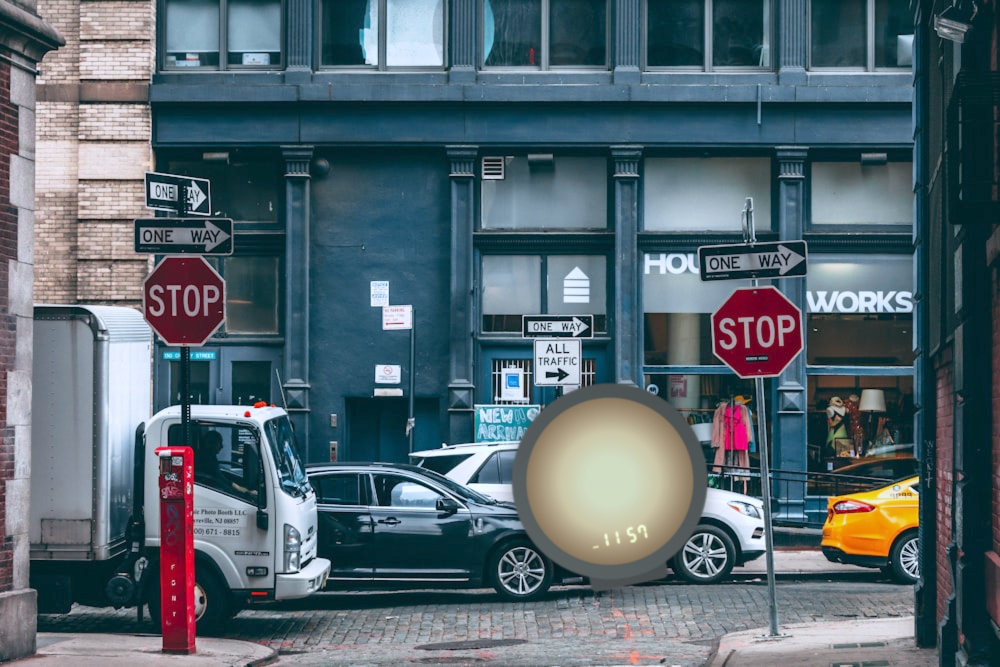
11:57
